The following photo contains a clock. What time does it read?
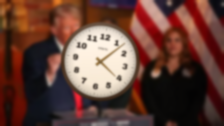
4:07
